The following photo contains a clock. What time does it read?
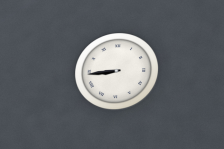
8:44
